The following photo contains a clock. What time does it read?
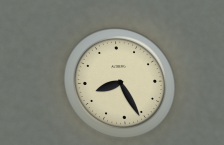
8:26
